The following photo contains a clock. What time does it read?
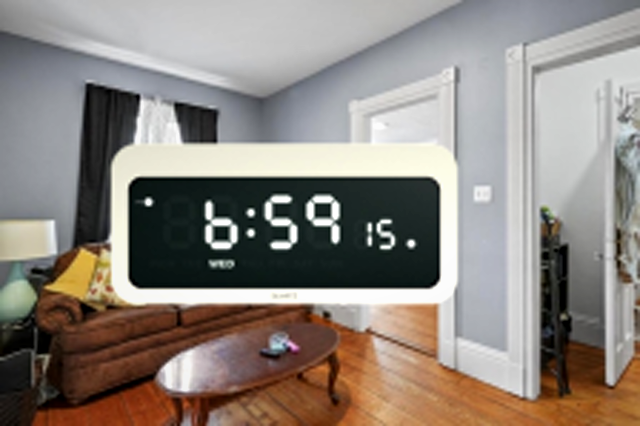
6:59:15
